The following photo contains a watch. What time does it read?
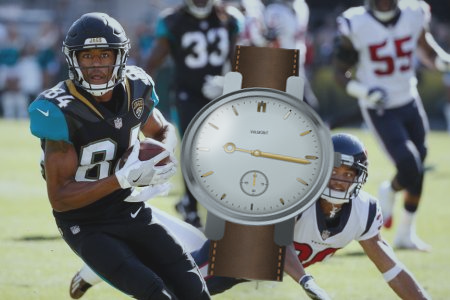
9:16
